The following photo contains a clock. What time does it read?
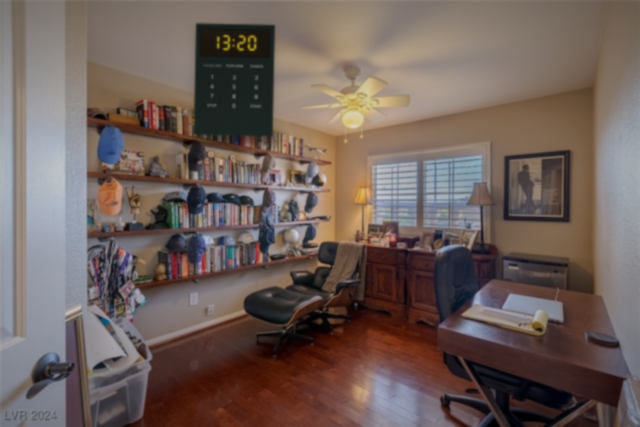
13:20
